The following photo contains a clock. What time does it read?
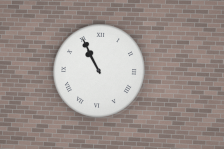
10:55
